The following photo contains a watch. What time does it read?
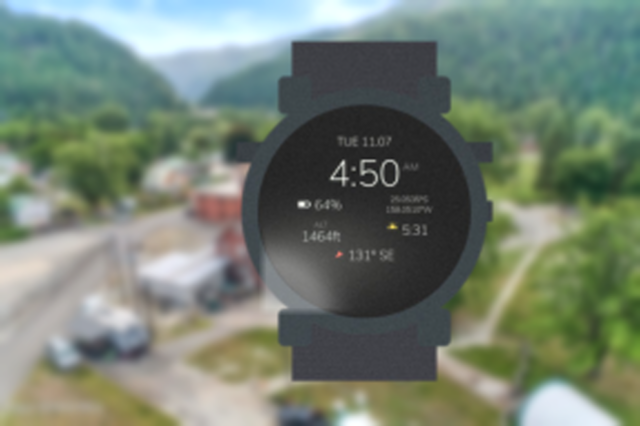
4:50
